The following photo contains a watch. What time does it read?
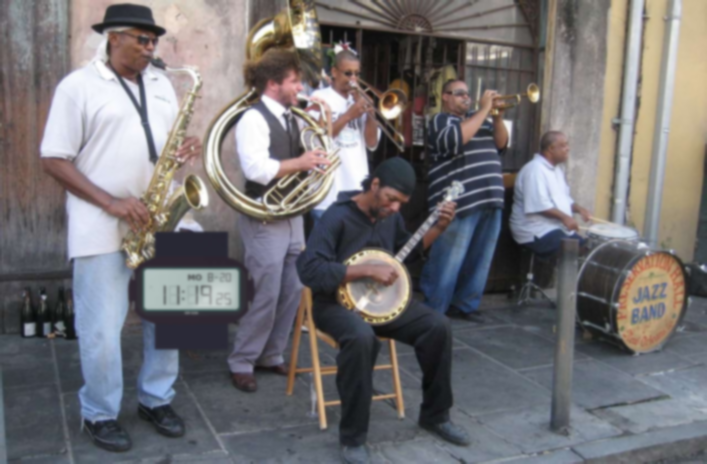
11:19
